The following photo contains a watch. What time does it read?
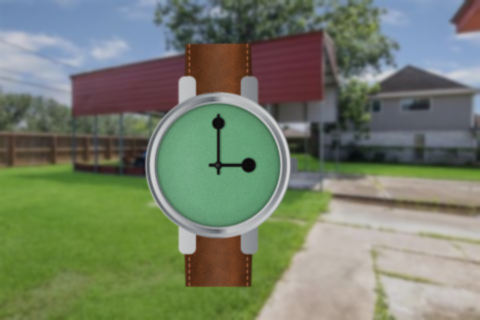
3:00
